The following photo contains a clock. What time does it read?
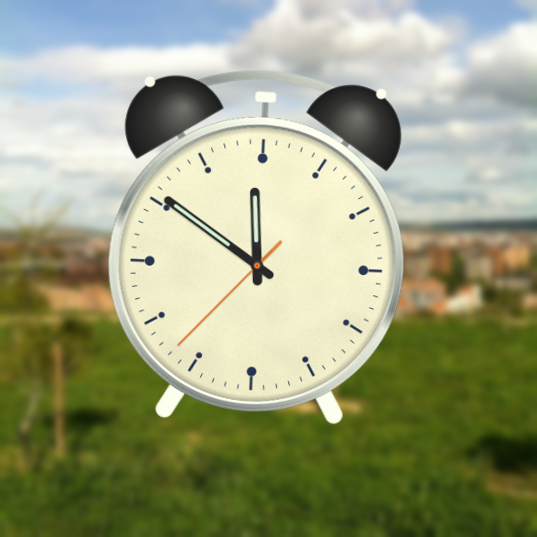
11:50:37
